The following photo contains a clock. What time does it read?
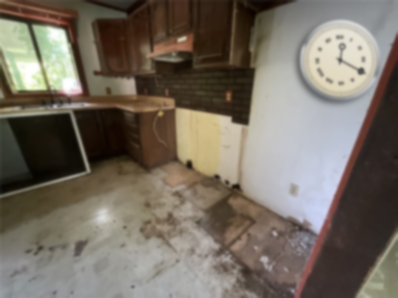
12:20
